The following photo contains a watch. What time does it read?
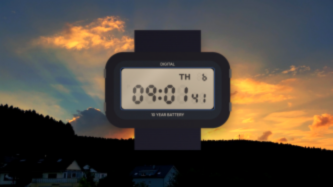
9:01:41
